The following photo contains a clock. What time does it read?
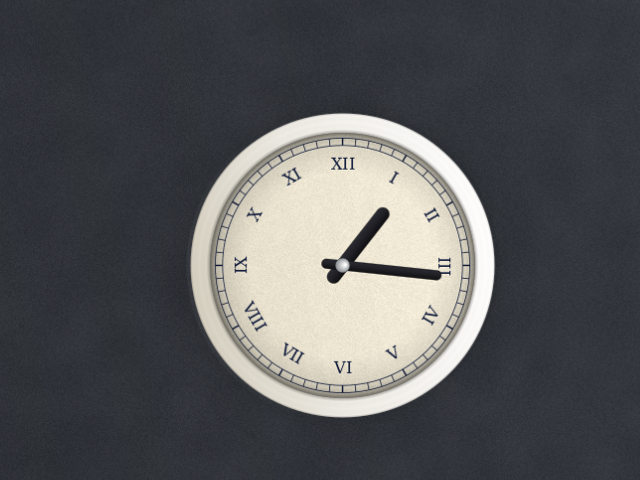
1:16
